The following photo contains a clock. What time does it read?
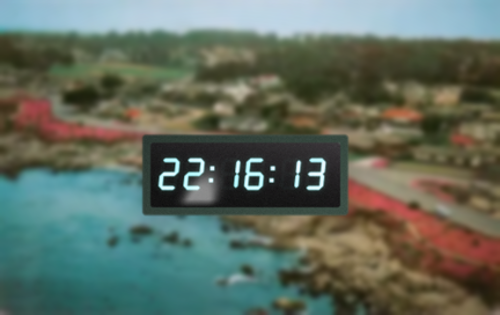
22:16:13
